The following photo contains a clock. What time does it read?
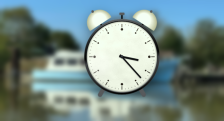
3:23
